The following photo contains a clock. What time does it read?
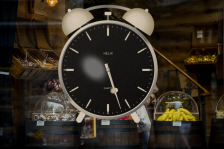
5:27
